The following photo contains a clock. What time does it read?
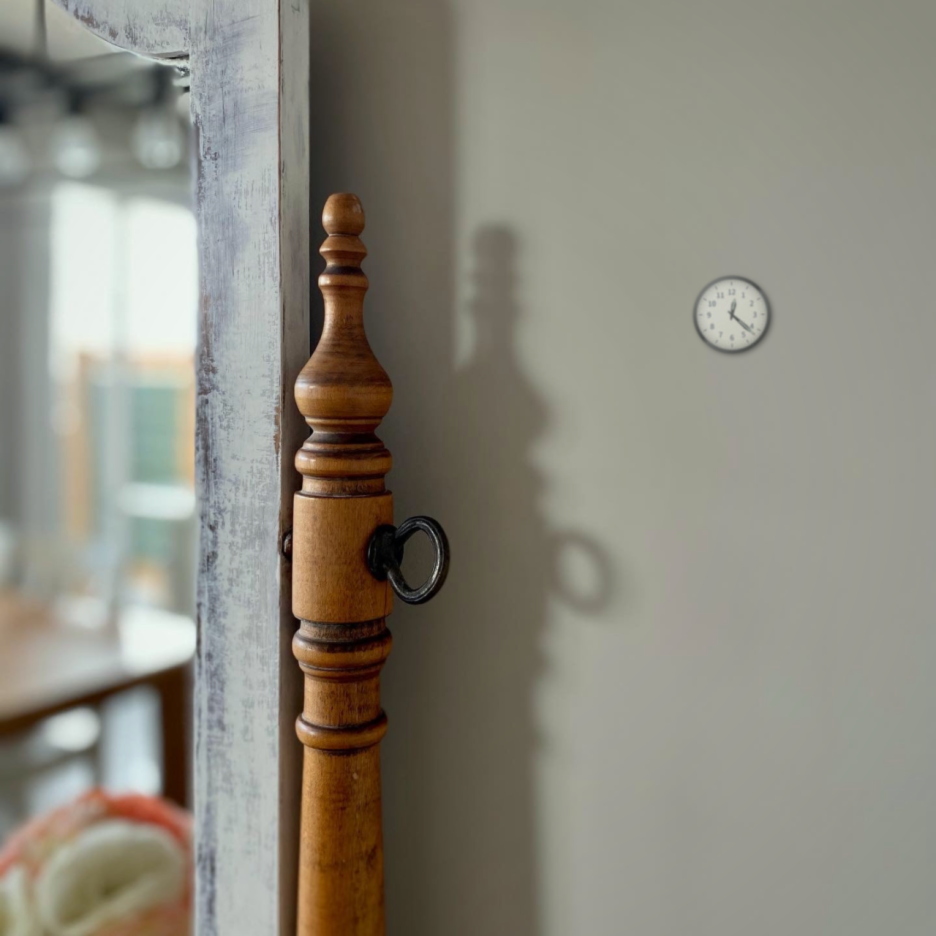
12:22
